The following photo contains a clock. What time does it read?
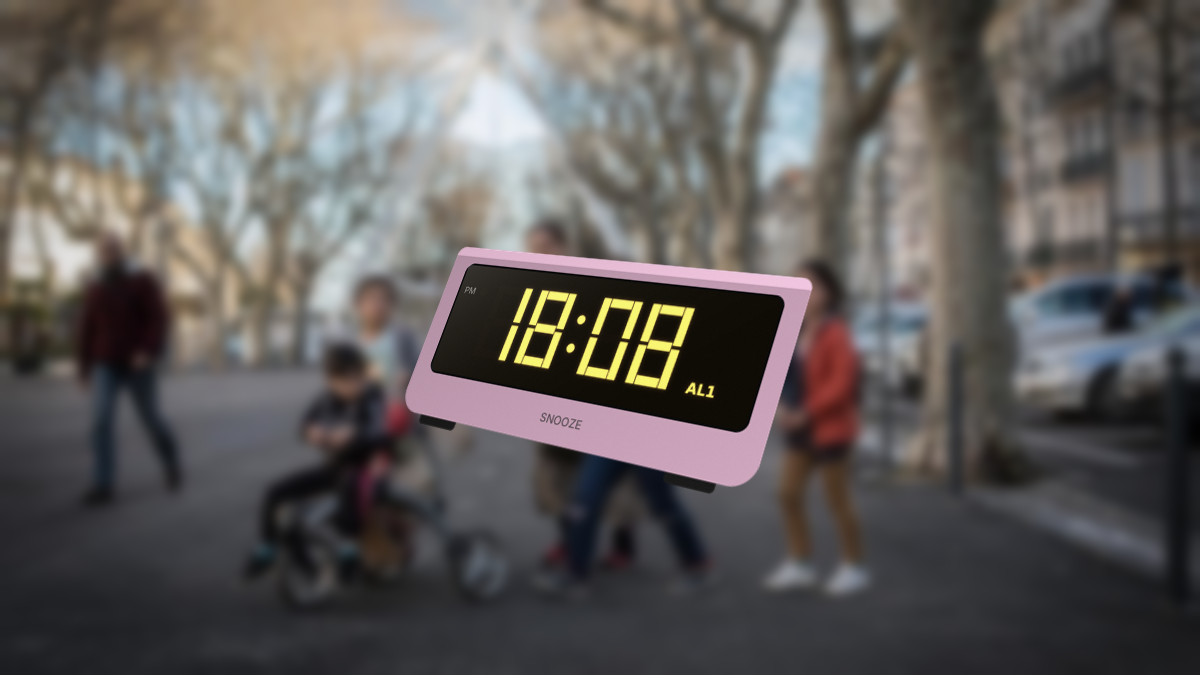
18:08
